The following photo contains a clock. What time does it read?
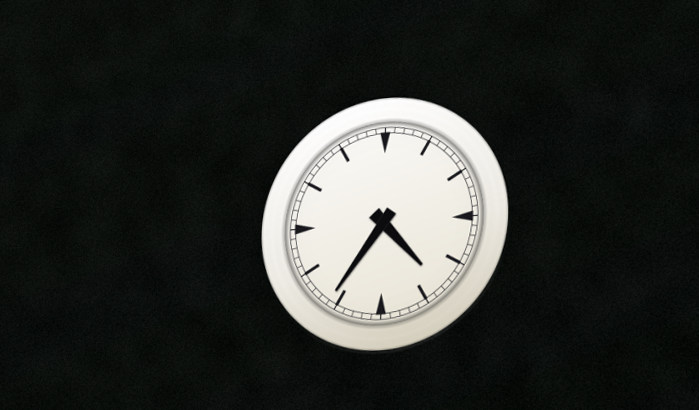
4:36
